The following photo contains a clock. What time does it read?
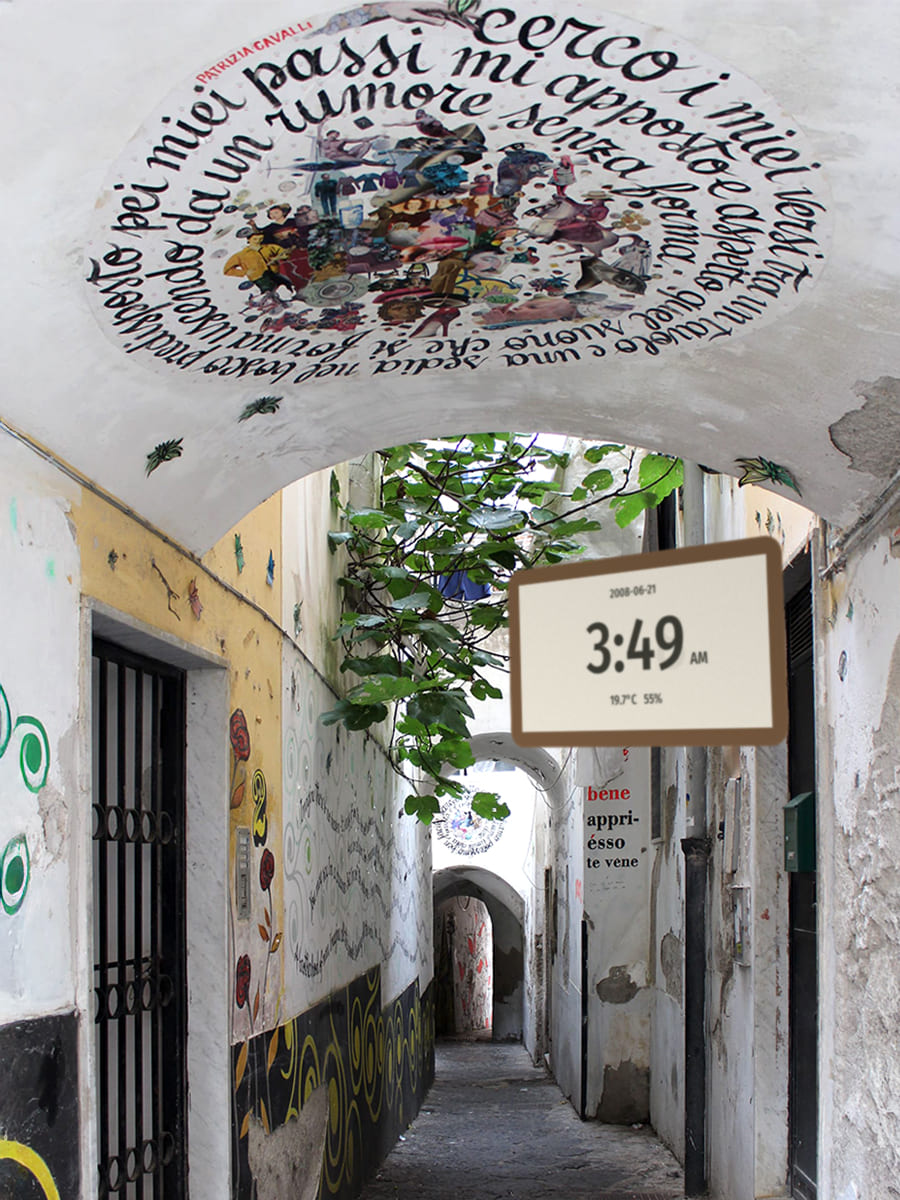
3:49
